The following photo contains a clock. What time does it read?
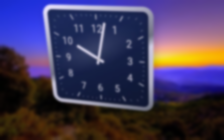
10:02
